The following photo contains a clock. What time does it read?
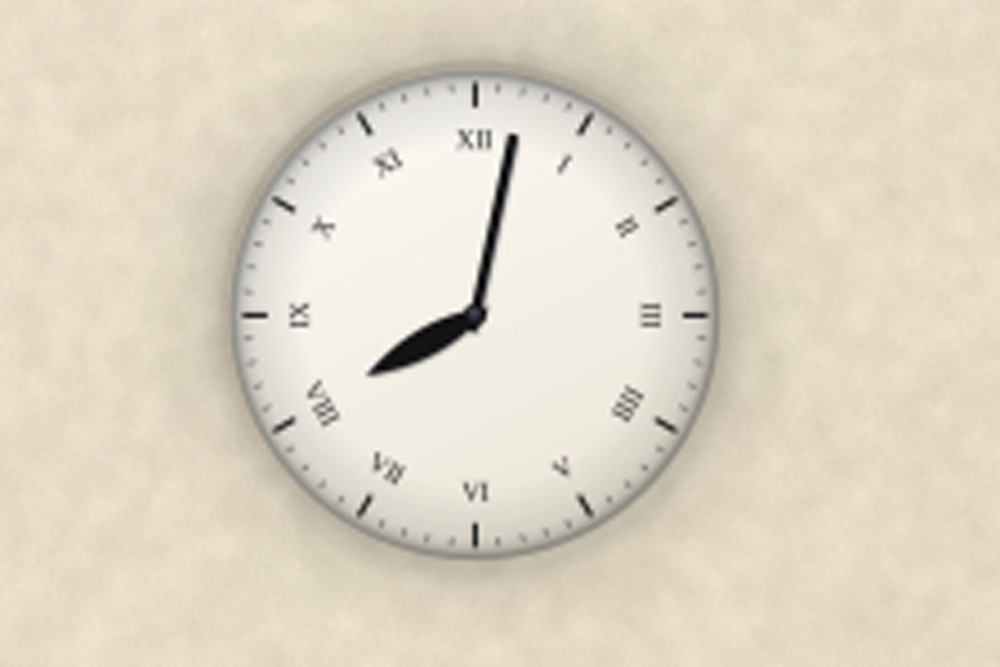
8:02
